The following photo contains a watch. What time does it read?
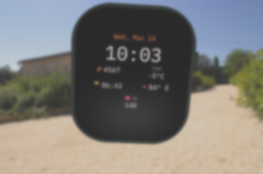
10:03
